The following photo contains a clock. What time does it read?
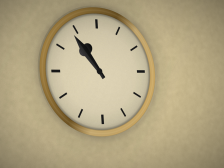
10:54
